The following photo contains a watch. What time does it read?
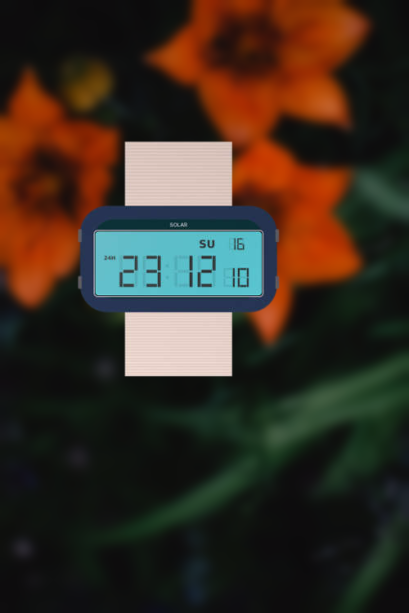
23:12:10
